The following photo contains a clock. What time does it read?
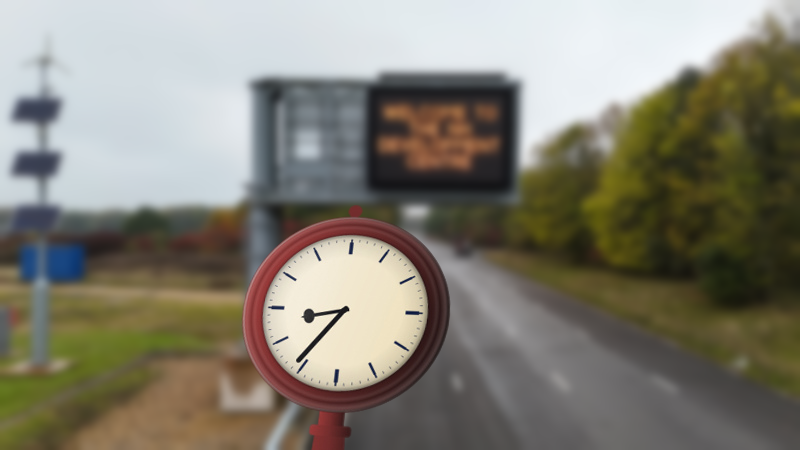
8:36
